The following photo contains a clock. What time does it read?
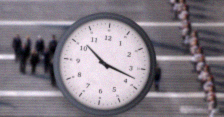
10:18
